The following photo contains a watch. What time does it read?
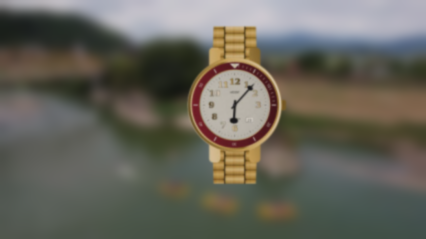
6:07
